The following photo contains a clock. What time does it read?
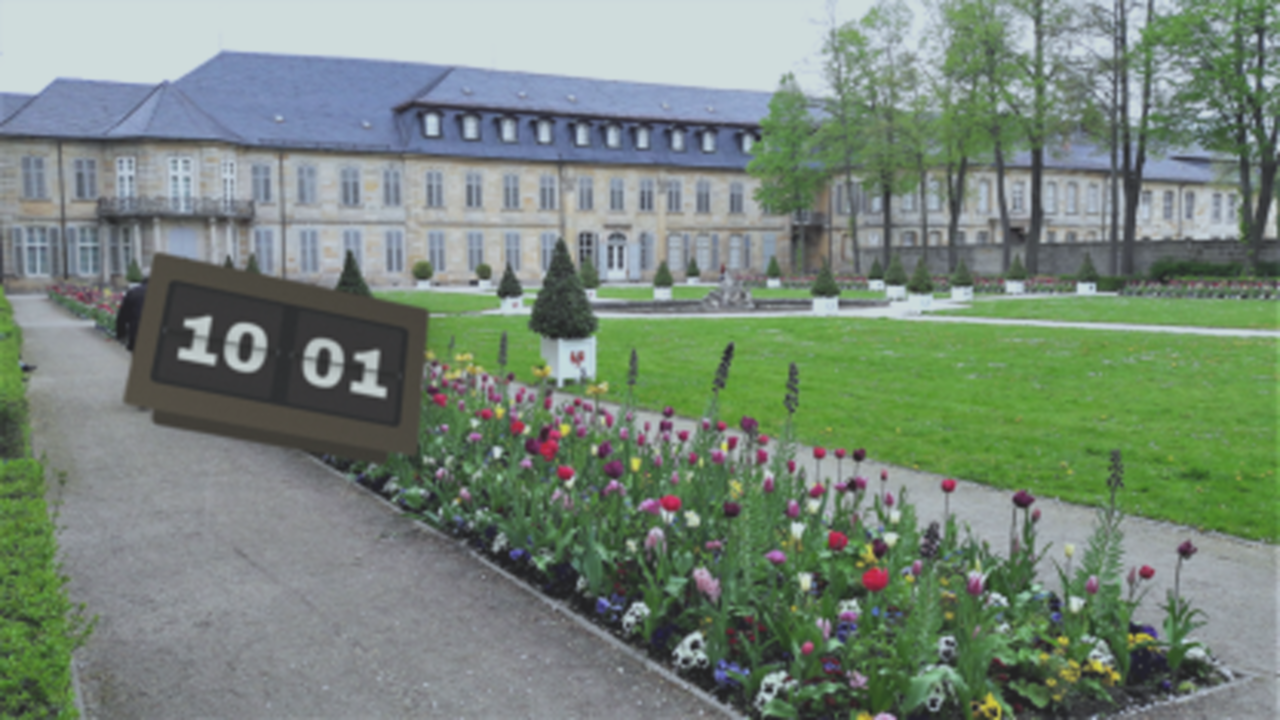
10:01
